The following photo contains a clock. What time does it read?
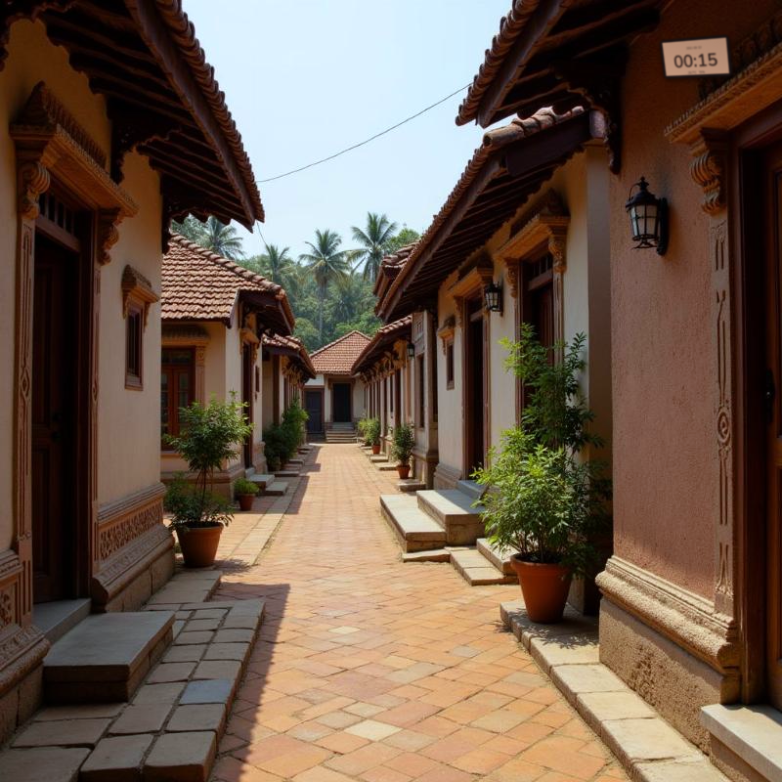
0:15
